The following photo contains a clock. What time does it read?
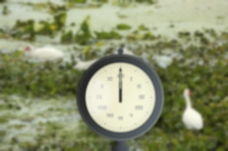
12:00
